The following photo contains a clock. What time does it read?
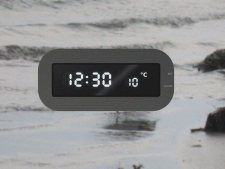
12:30
